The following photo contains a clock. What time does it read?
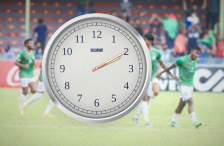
2:10
